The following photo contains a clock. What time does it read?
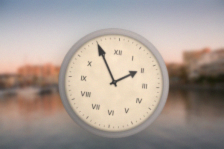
1:55
